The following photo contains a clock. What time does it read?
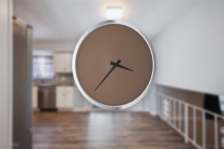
3:37
